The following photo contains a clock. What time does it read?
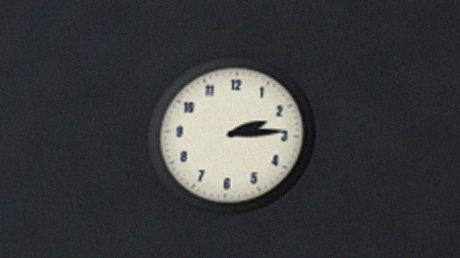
2:14
